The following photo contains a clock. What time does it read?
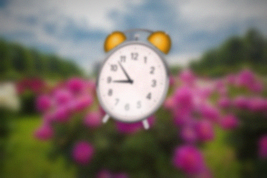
8:53
